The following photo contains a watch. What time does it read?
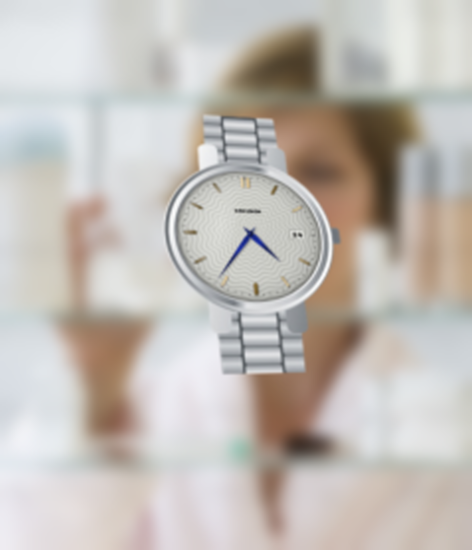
4:36
